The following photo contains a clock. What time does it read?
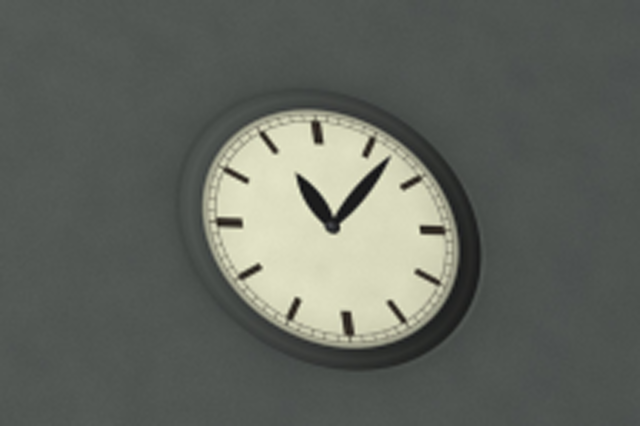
11:07
